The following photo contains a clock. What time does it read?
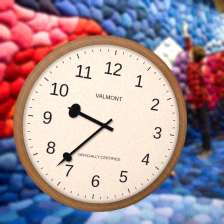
9:37
